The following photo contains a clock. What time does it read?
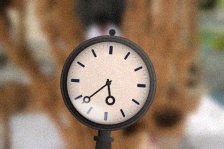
5:38
